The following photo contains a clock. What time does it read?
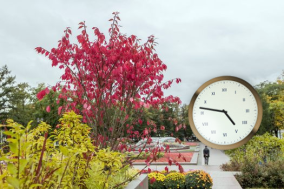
4:47
